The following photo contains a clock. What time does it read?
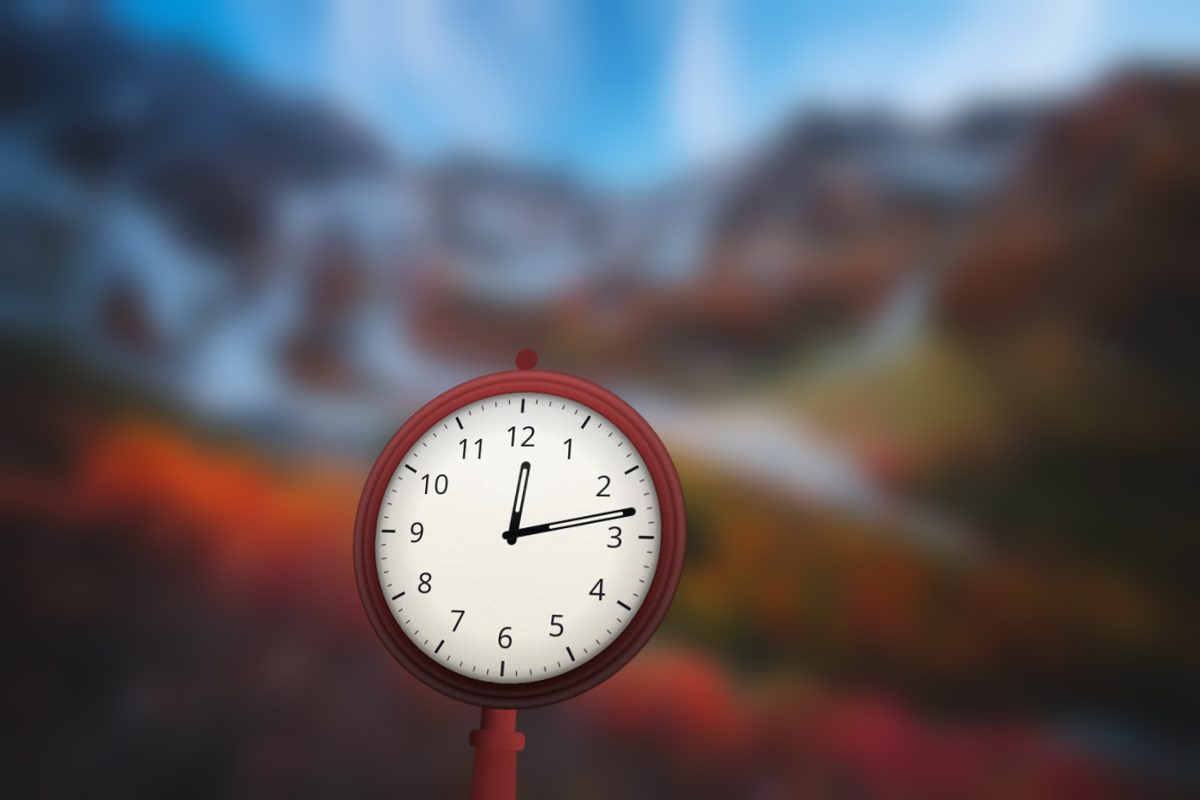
12:13
